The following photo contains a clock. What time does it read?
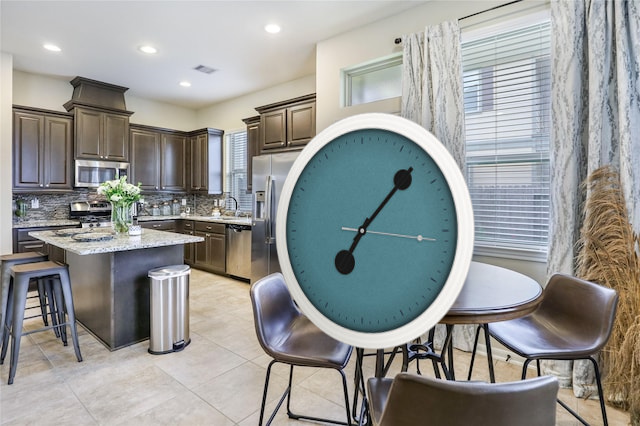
7:07:16
